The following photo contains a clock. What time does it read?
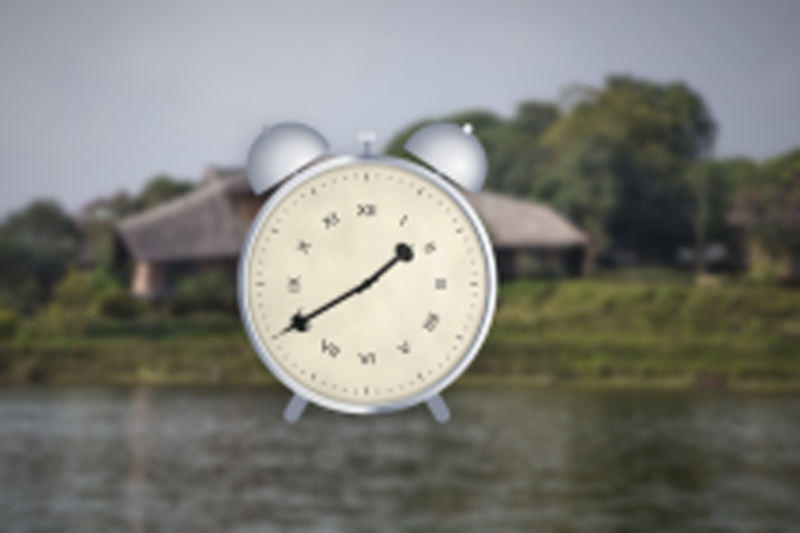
1:40
